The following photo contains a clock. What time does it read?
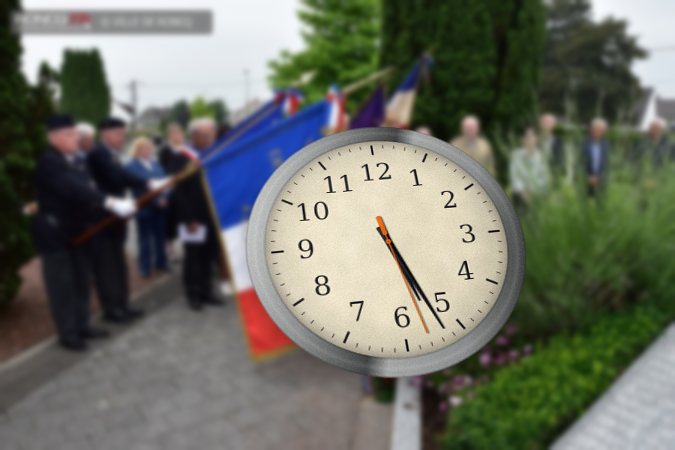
5:26:28
